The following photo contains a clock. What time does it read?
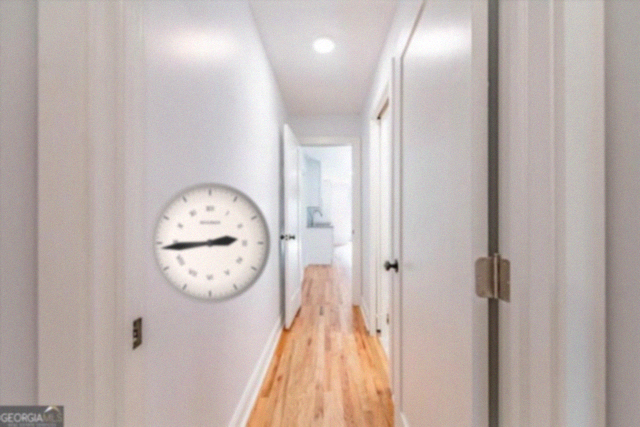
2:44
